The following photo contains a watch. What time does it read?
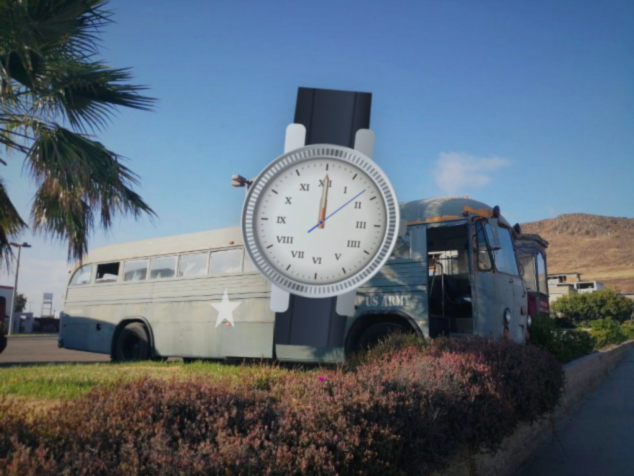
12:00:08
